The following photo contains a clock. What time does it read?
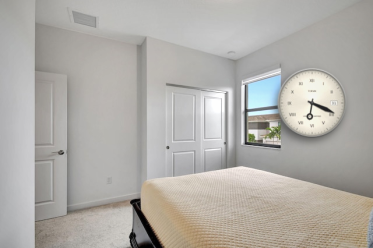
6:19
